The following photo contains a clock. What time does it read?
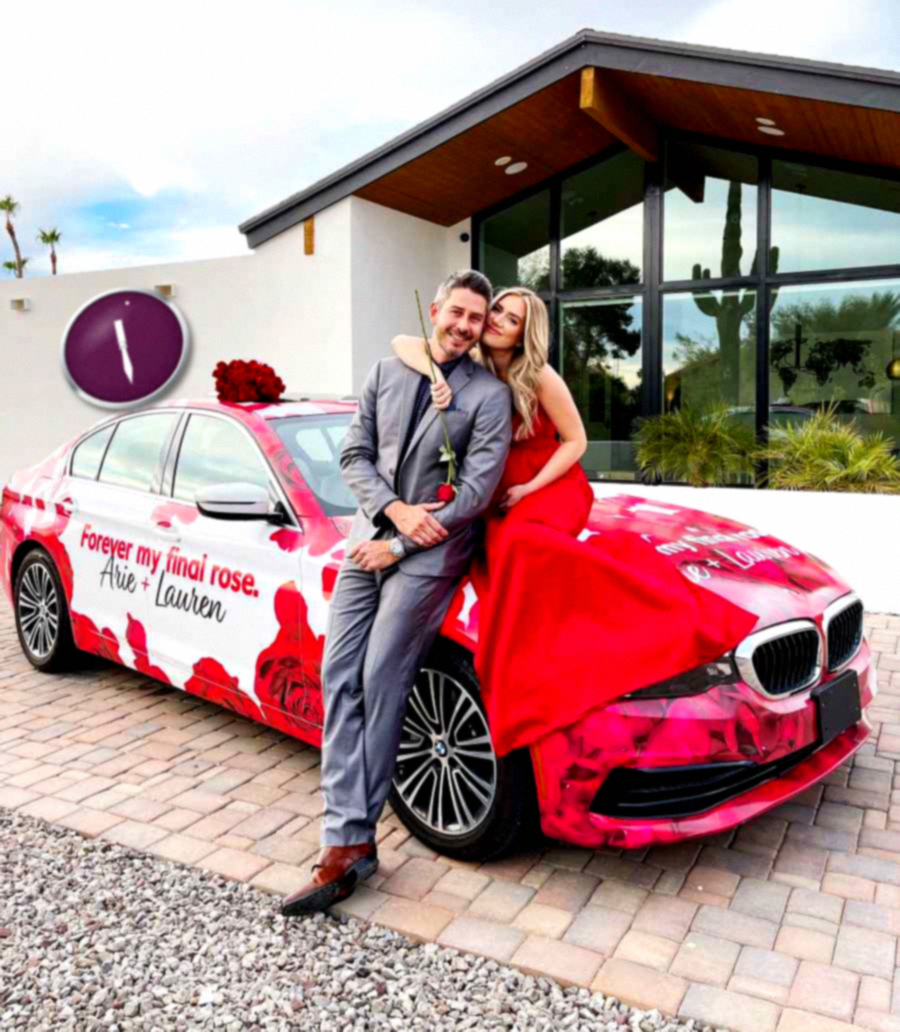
11:27
